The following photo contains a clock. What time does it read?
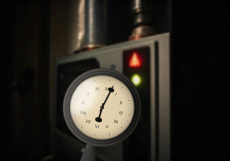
6:02
